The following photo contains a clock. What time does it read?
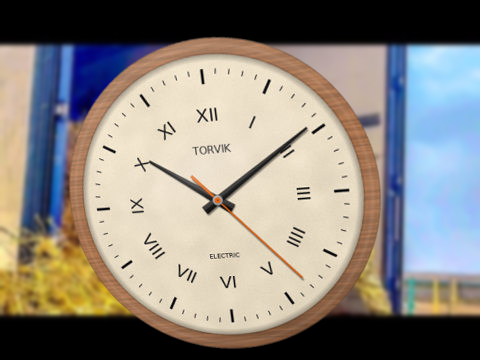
10:09:23
